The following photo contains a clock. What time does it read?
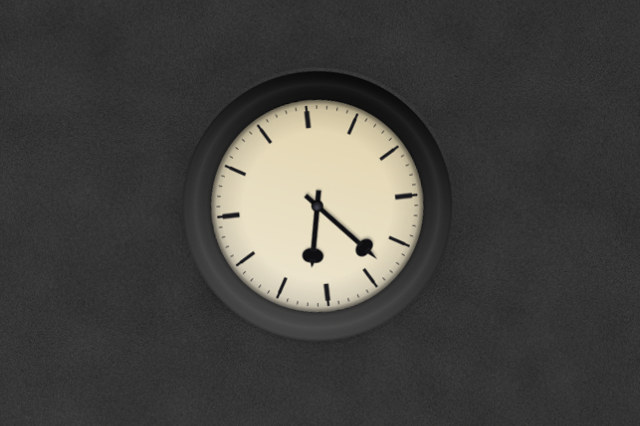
6:23
